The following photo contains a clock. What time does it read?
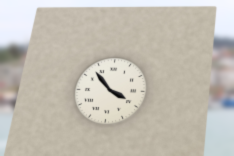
3:53
